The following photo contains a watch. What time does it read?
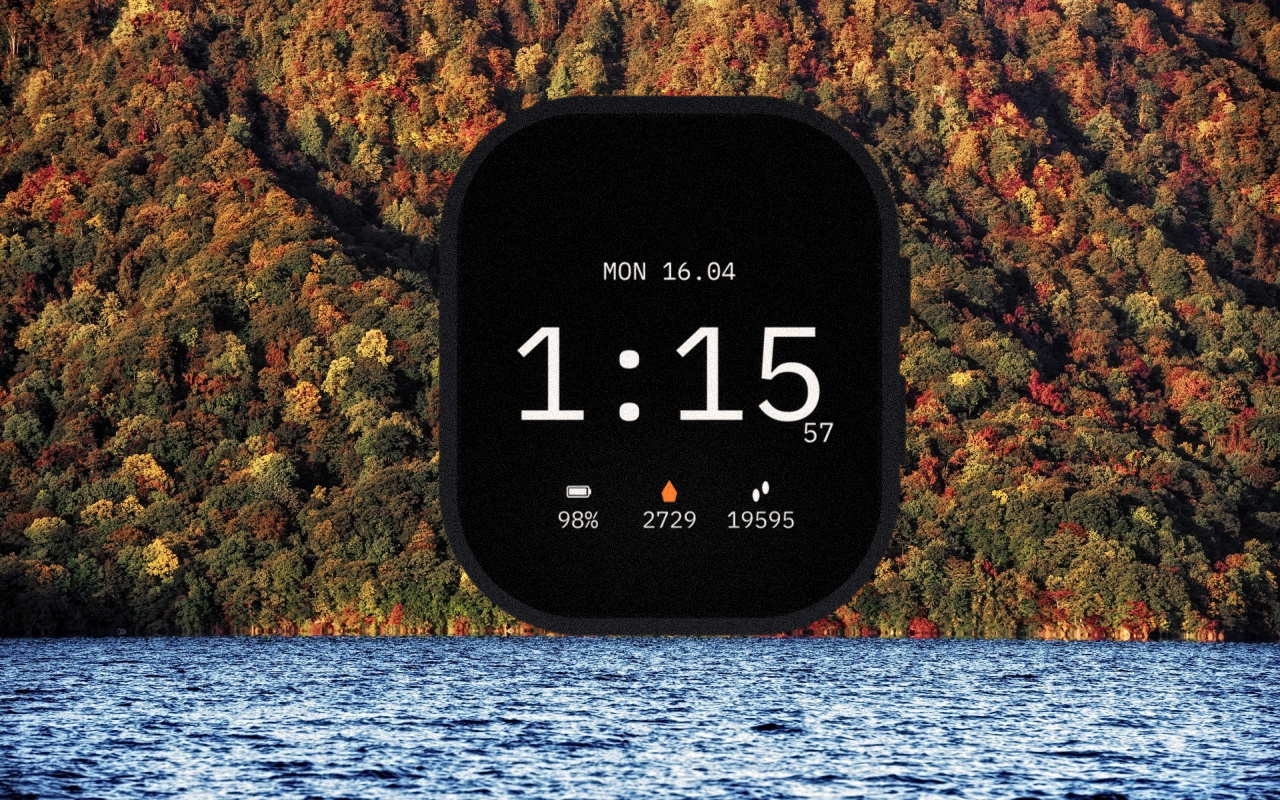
1:15:57
